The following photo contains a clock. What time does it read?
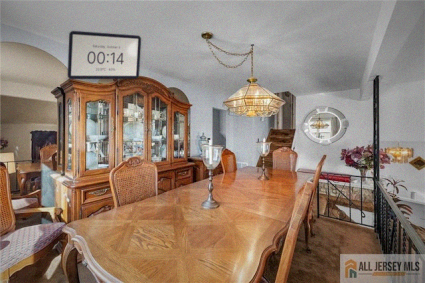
0:14
